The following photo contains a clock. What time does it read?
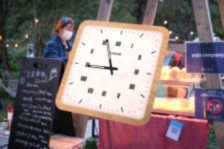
8:56
